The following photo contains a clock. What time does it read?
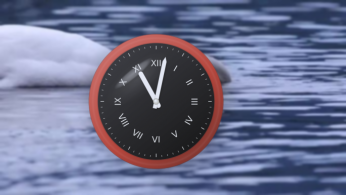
11:02
